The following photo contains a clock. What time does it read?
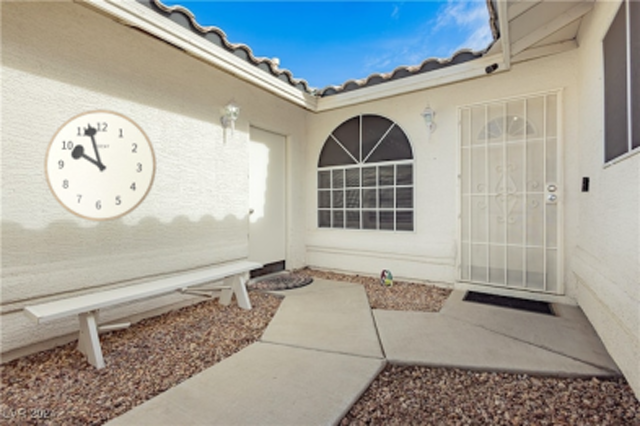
9:57
